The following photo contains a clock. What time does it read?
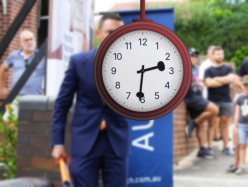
2:31
